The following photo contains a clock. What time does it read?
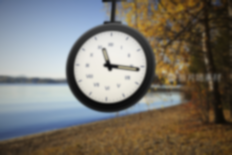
11:16
